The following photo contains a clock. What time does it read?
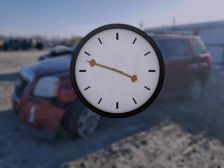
3:48
